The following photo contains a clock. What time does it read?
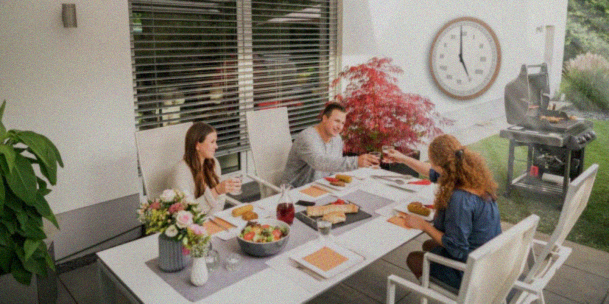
4:59
